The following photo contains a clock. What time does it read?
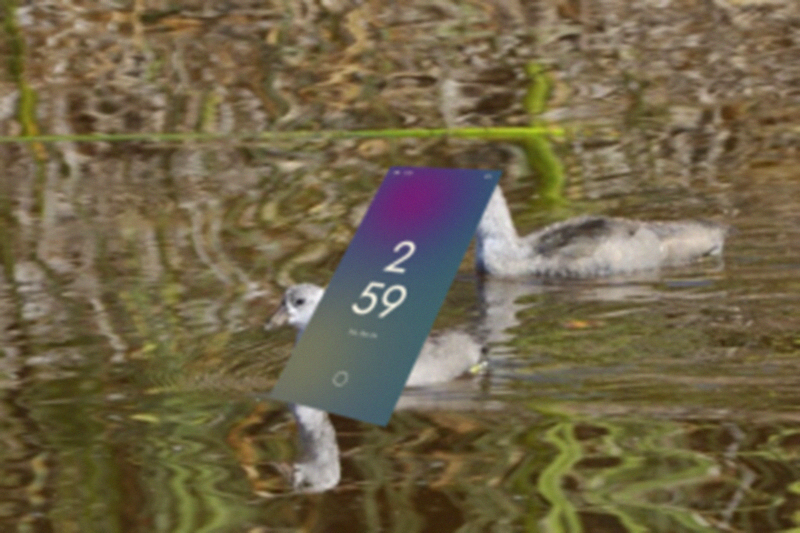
2:59
